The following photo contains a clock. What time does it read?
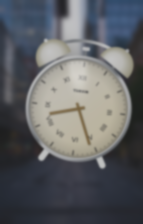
8:26
